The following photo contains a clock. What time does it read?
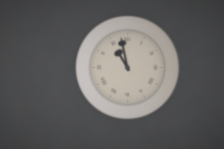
10:58
